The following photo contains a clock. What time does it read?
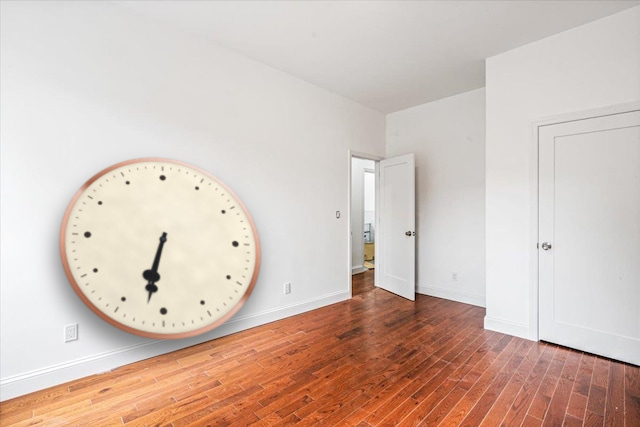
6:32
